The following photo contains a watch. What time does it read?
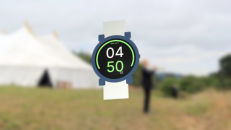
4:50
